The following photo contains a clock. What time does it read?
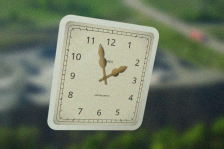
1:57
